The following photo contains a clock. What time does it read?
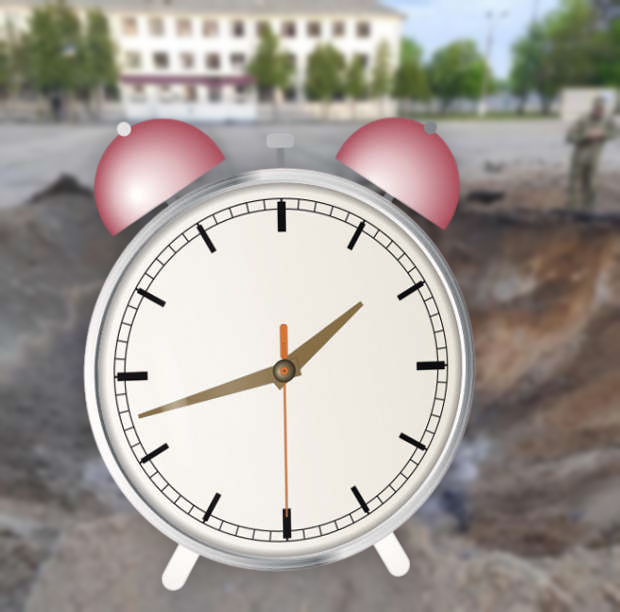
1:42:30
